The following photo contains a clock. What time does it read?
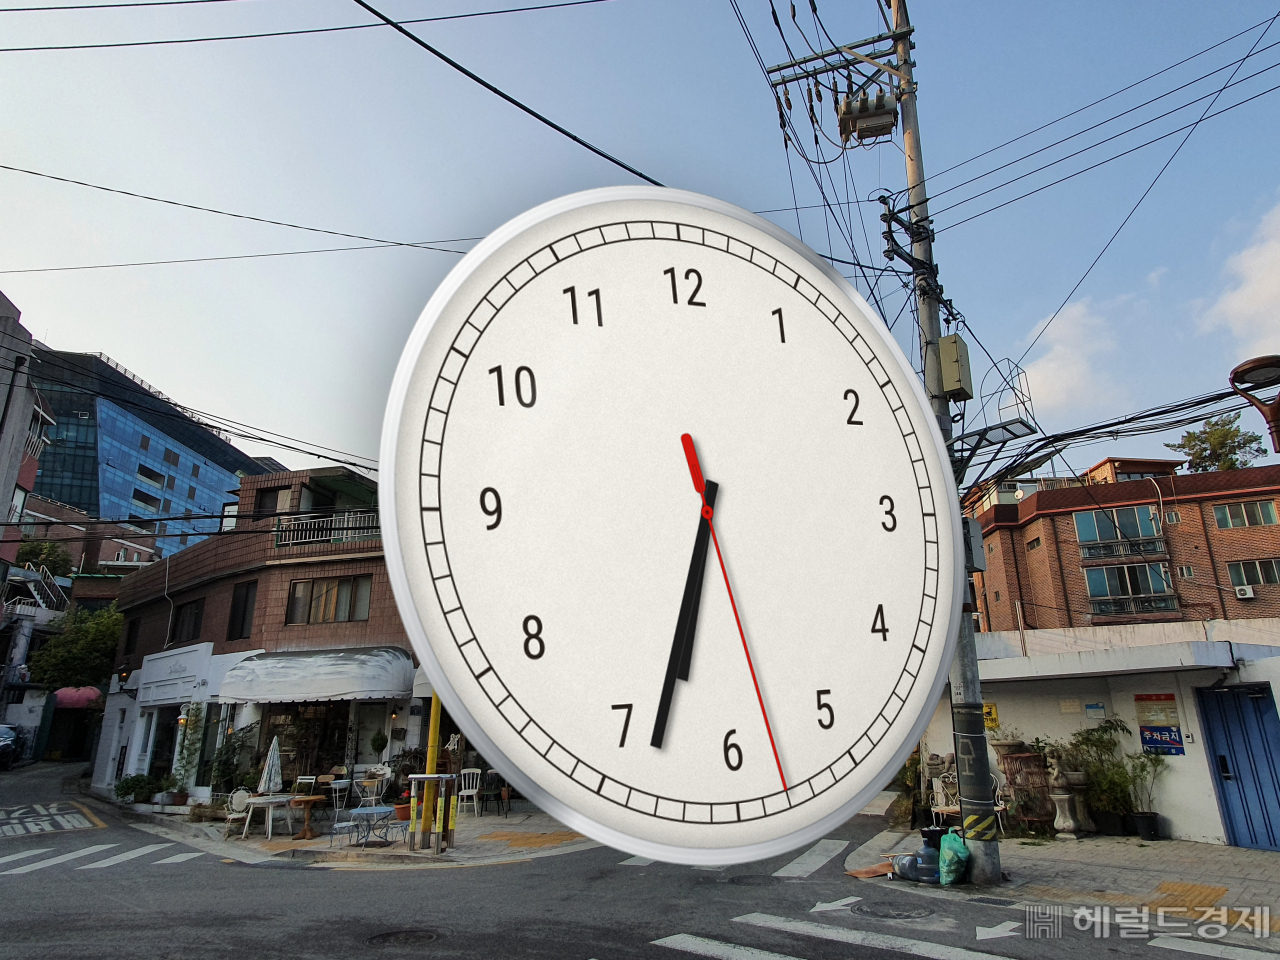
6:33:28
